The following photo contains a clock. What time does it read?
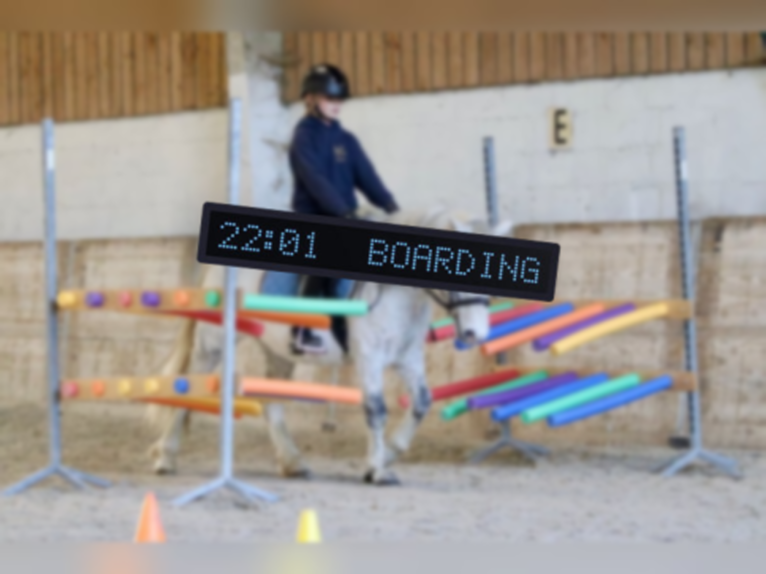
22:01
